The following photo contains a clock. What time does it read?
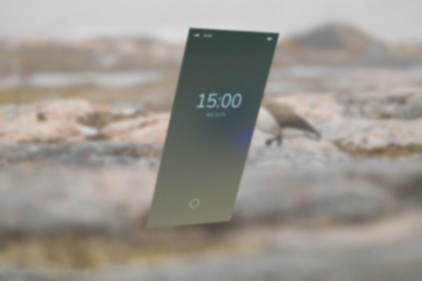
15:00
